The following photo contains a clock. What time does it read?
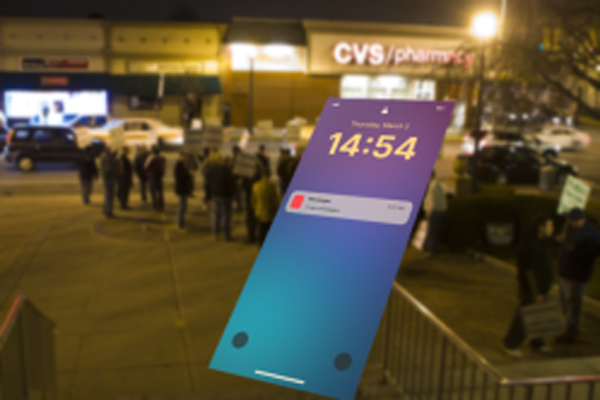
14:54
